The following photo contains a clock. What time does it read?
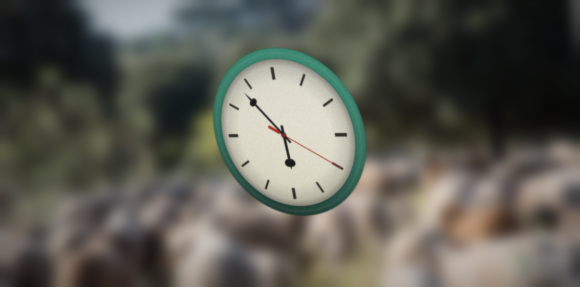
5:53:20
